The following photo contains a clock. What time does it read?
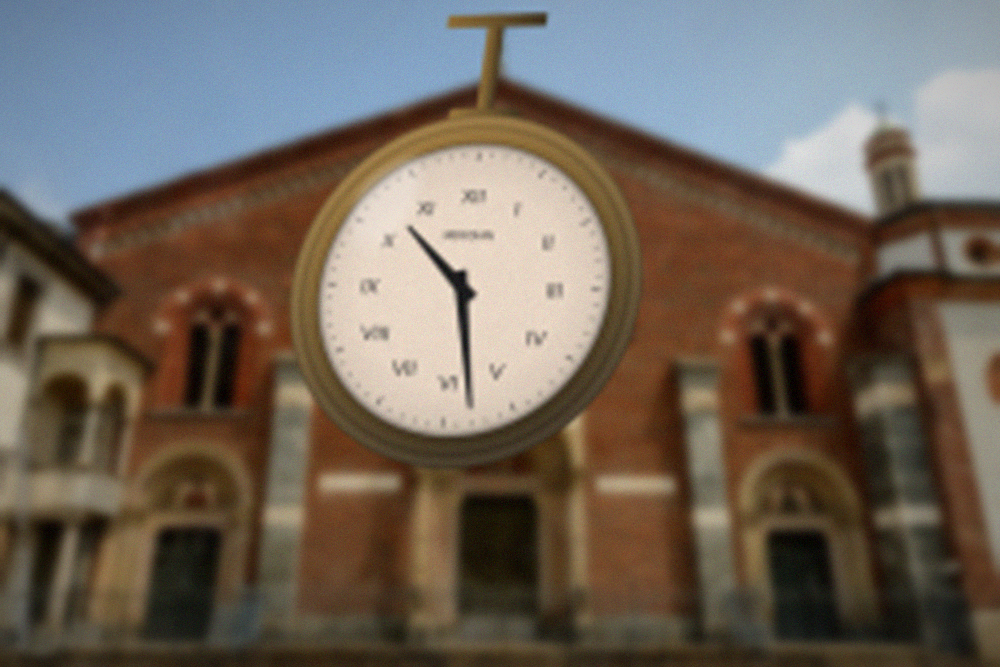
10:28
